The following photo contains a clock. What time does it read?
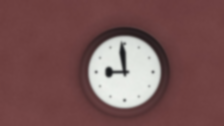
8:59
